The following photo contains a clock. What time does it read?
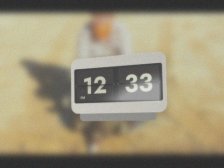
12:33
